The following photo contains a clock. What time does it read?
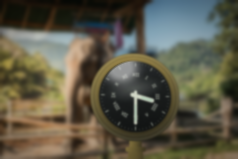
3:30
